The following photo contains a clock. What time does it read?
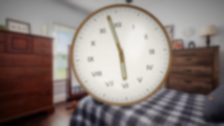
5:58
